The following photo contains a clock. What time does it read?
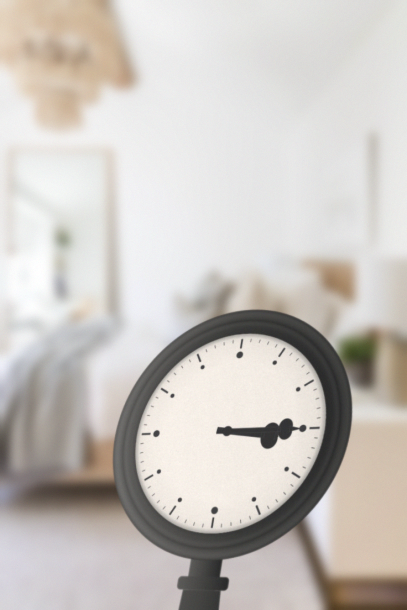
3:15
